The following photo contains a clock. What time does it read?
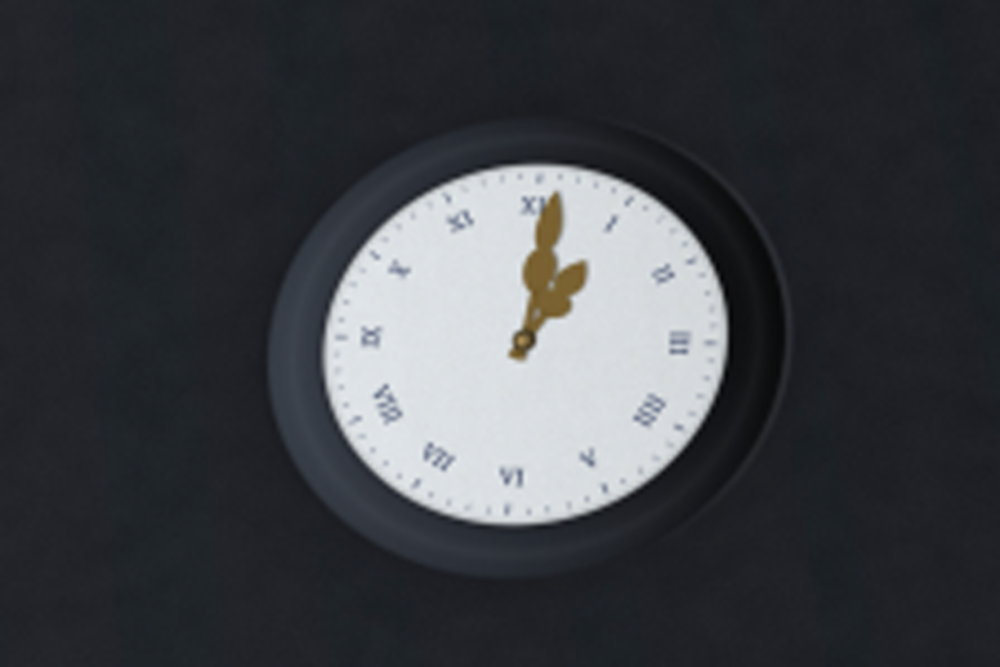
1:01
